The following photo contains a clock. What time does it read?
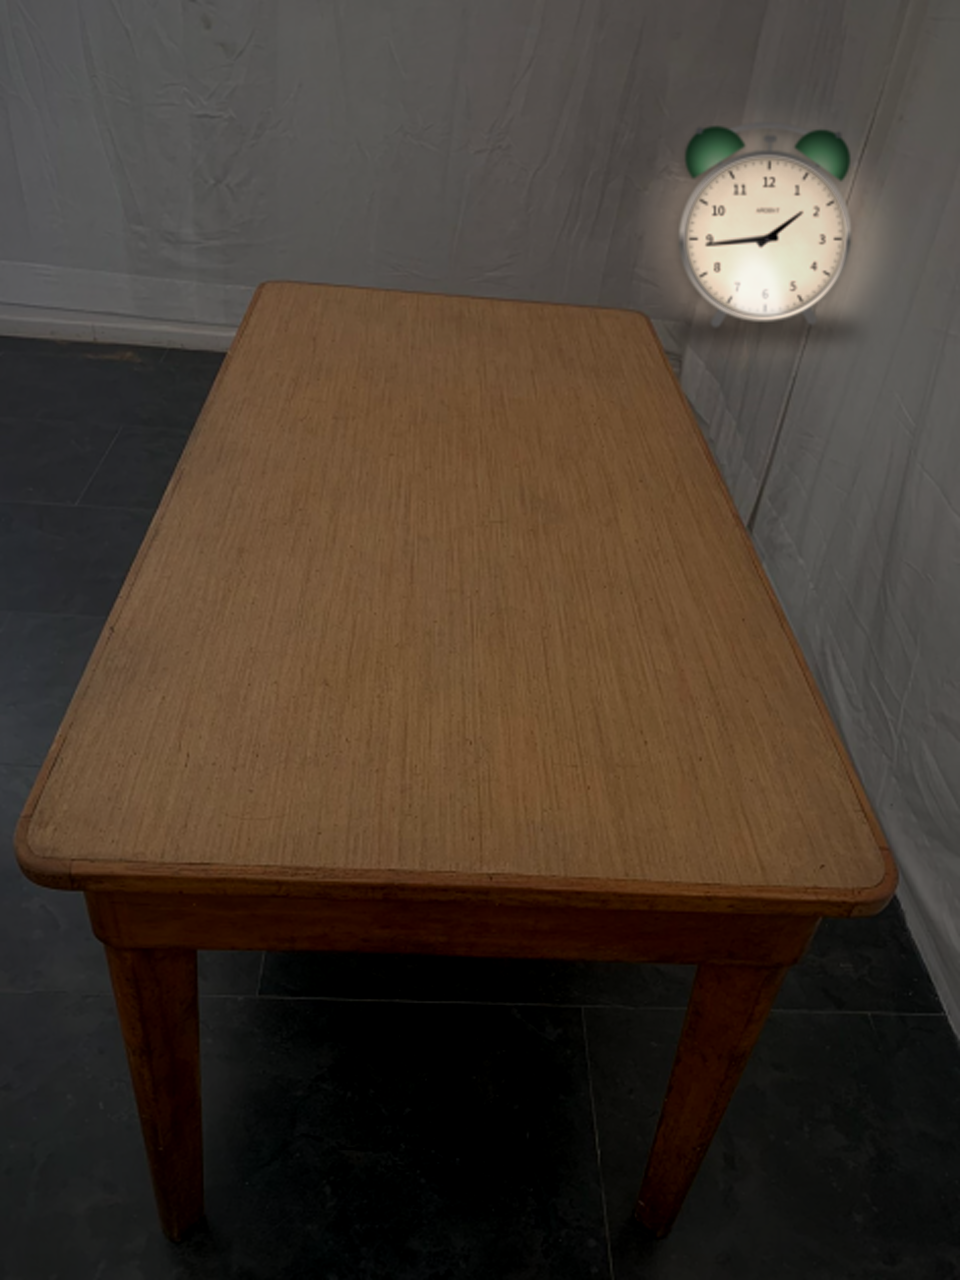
1:44
